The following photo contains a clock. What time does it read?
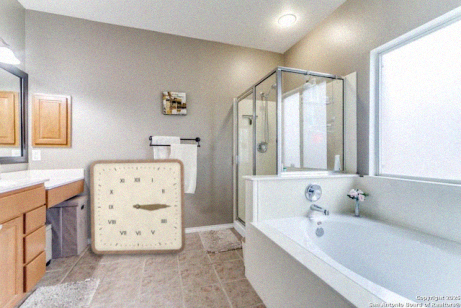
3:15
